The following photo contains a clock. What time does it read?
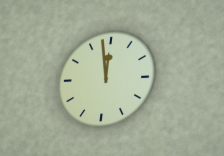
11:58
